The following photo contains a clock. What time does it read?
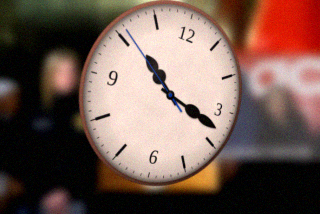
10:17:51
